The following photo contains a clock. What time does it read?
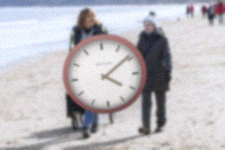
4:09
